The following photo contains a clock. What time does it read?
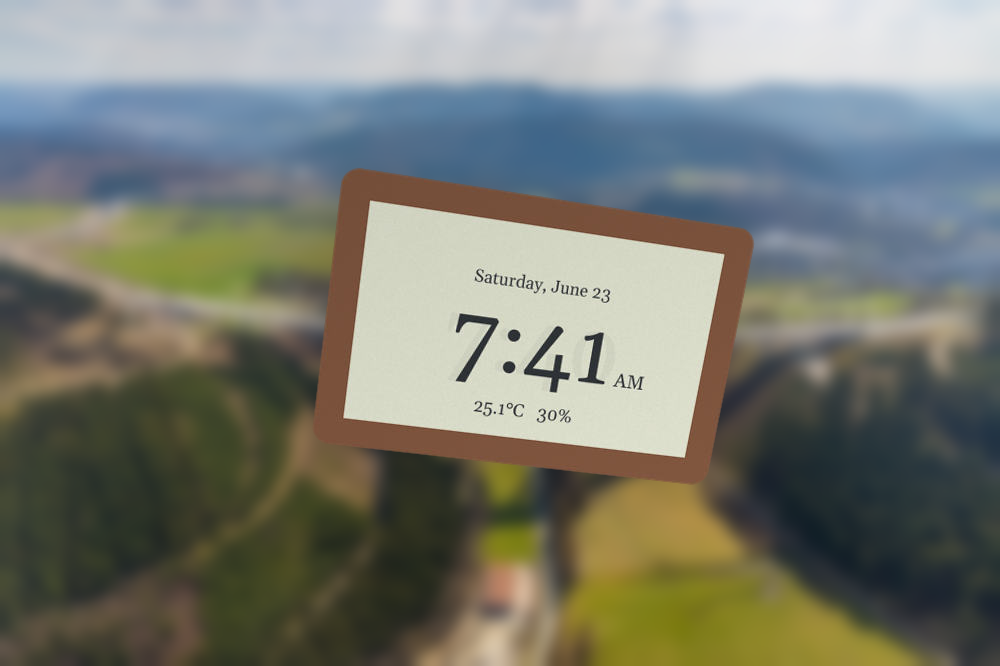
7:41
